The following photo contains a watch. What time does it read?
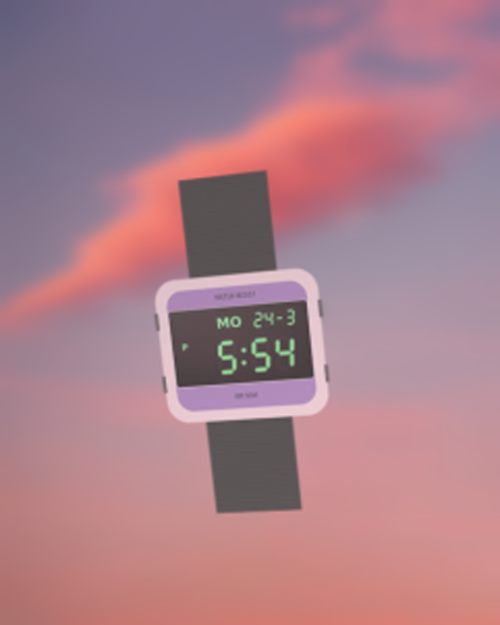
5:54
